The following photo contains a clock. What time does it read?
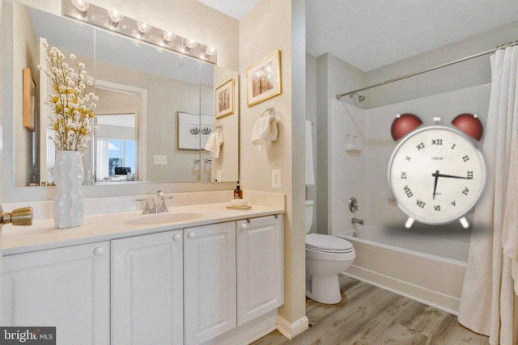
6:16
